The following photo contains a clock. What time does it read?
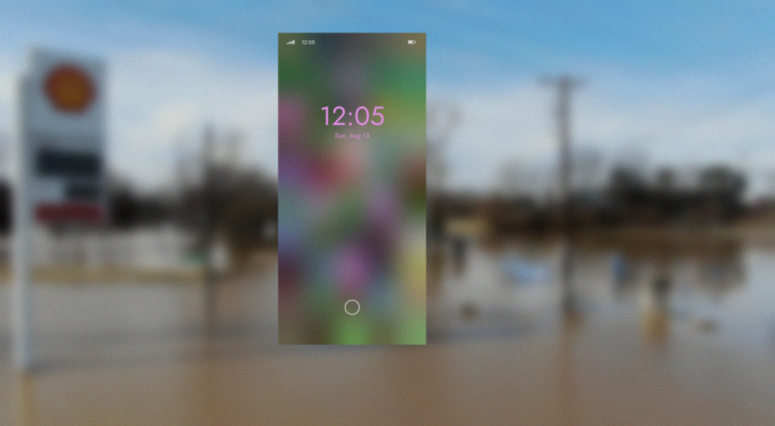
12:05
